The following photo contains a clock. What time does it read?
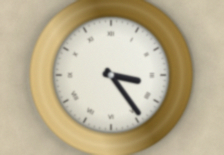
3:24
